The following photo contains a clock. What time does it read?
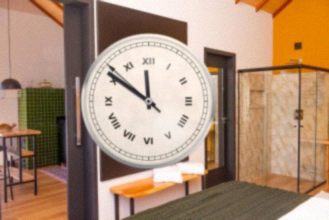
11:50:52
